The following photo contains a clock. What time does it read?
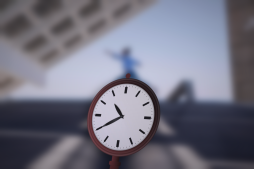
10:40
